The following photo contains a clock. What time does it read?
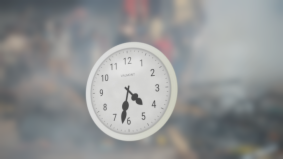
4:32
